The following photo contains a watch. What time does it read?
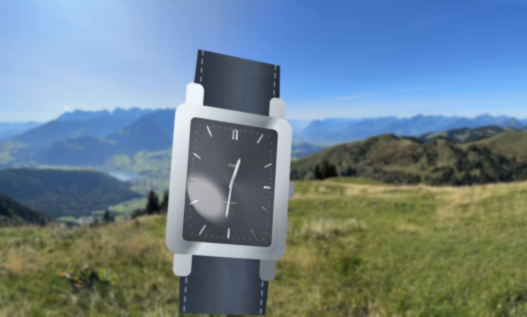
12:31
